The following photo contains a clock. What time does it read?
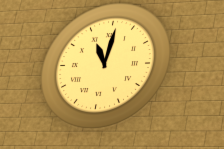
11:01
